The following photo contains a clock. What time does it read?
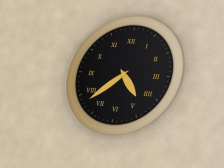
4:38
